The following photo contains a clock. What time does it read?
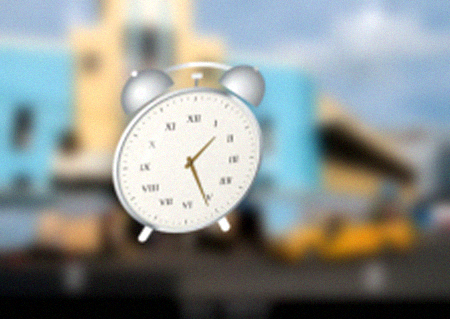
1:26
